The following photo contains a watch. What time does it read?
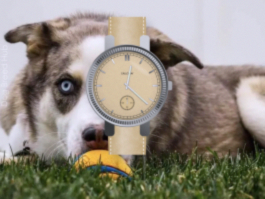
12:22
